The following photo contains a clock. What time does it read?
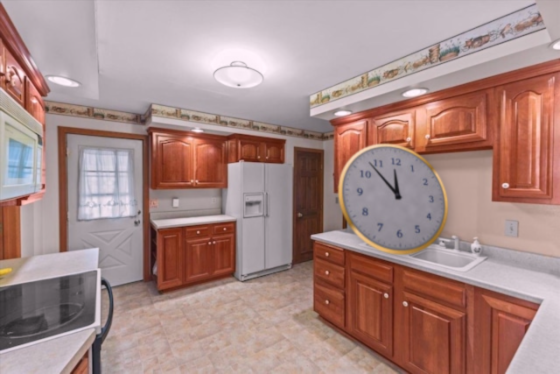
11:53
